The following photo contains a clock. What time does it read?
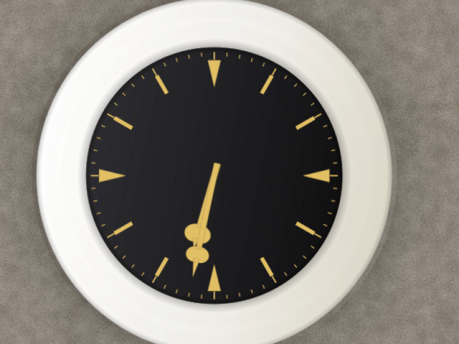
6:32
